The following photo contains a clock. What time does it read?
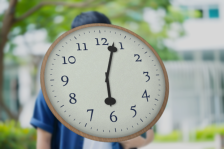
6:03
